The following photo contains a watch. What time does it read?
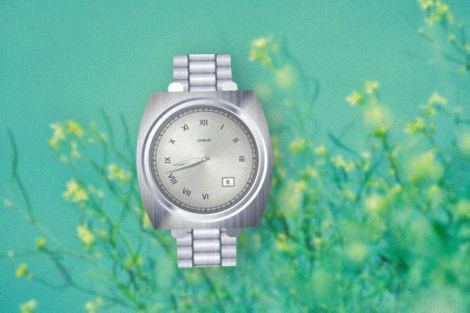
8:42
